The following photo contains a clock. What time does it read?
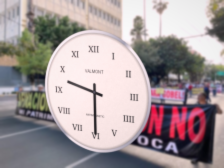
9:30
